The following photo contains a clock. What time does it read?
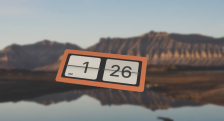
1:26
